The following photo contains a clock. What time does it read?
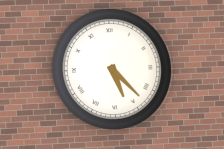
5:23
